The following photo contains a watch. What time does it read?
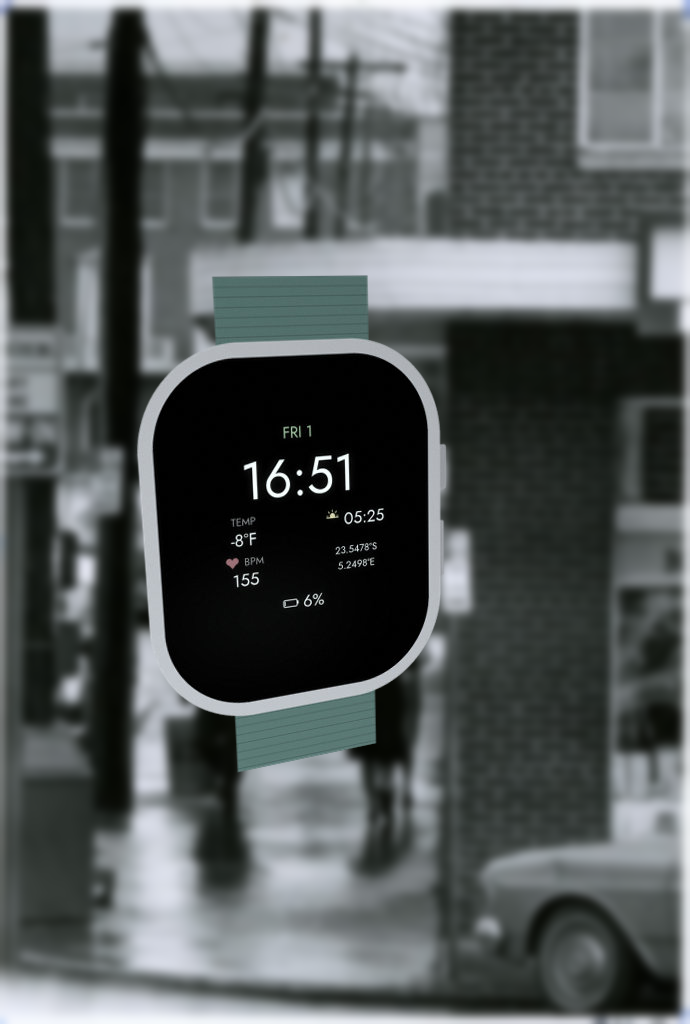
16:51
